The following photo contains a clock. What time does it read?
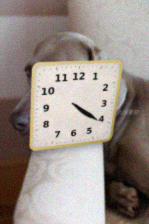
4:21
